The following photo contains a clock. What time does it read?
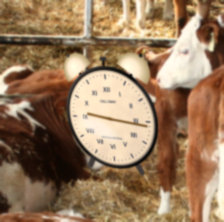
9:16
